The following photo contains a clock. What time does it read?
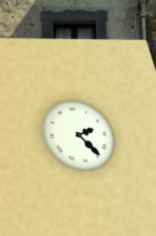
2:24
